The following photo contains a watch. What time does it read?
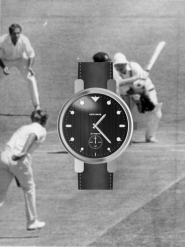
1:23
